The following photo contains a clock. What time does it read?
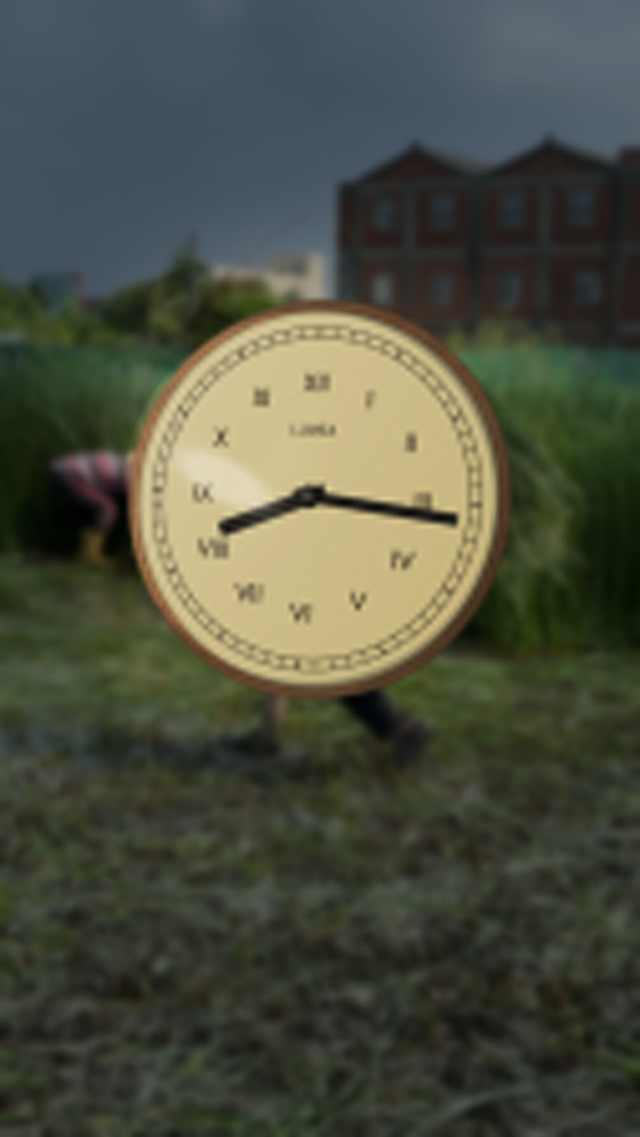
8:16
